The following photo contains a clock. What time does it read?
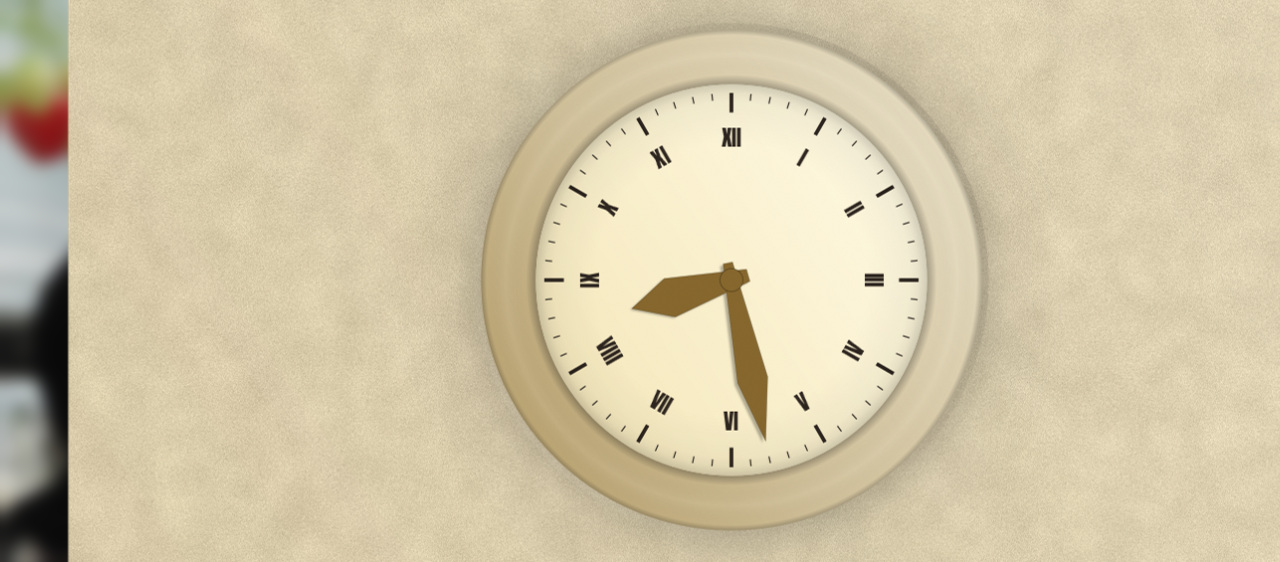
8:28
